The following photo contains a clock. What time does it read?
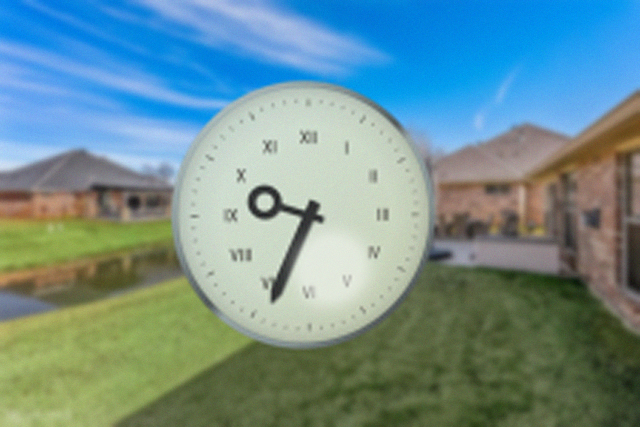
9:34
